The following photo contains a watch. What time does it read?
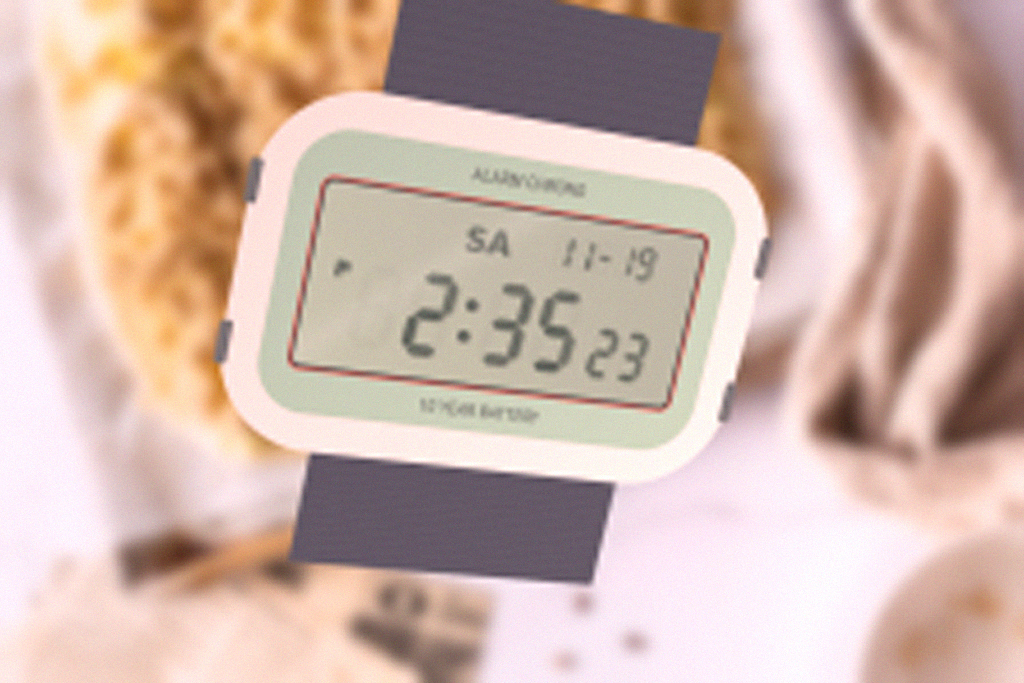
2:35:23
